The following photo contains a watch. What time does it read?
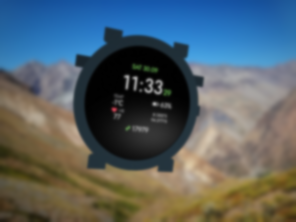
11:33
